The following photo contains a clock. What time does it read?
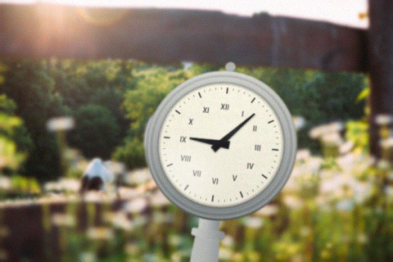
9:07
